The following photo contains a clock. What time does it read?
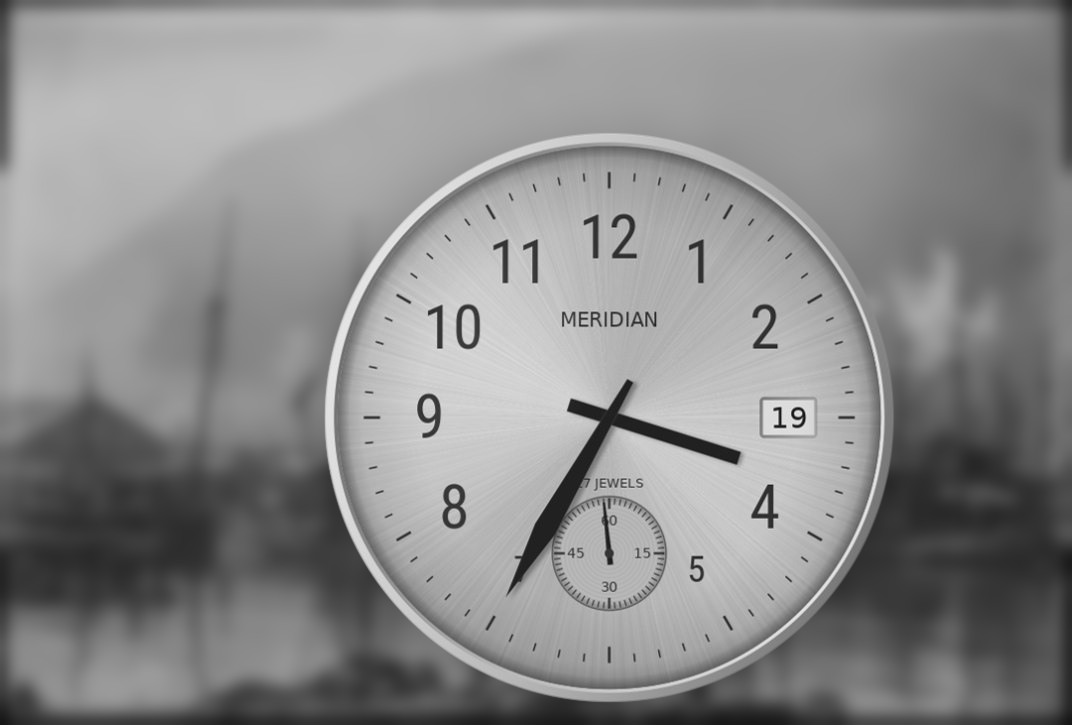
3:34:59
